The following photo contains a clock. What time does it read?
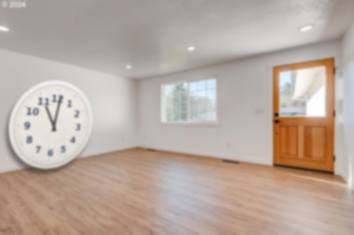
11:01
